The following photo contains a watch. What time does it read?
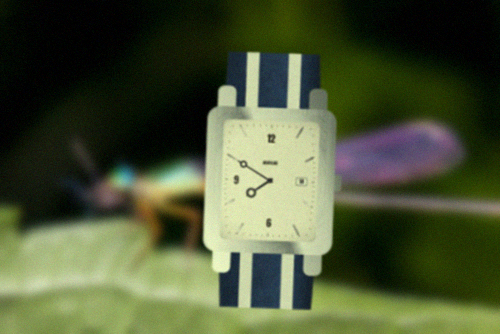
7:50
